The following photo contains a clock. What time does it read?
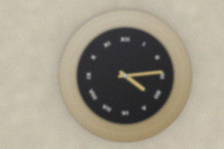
4:14
